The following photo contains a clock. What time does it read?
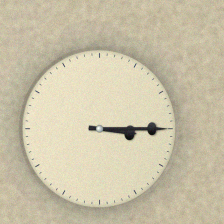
3:15
